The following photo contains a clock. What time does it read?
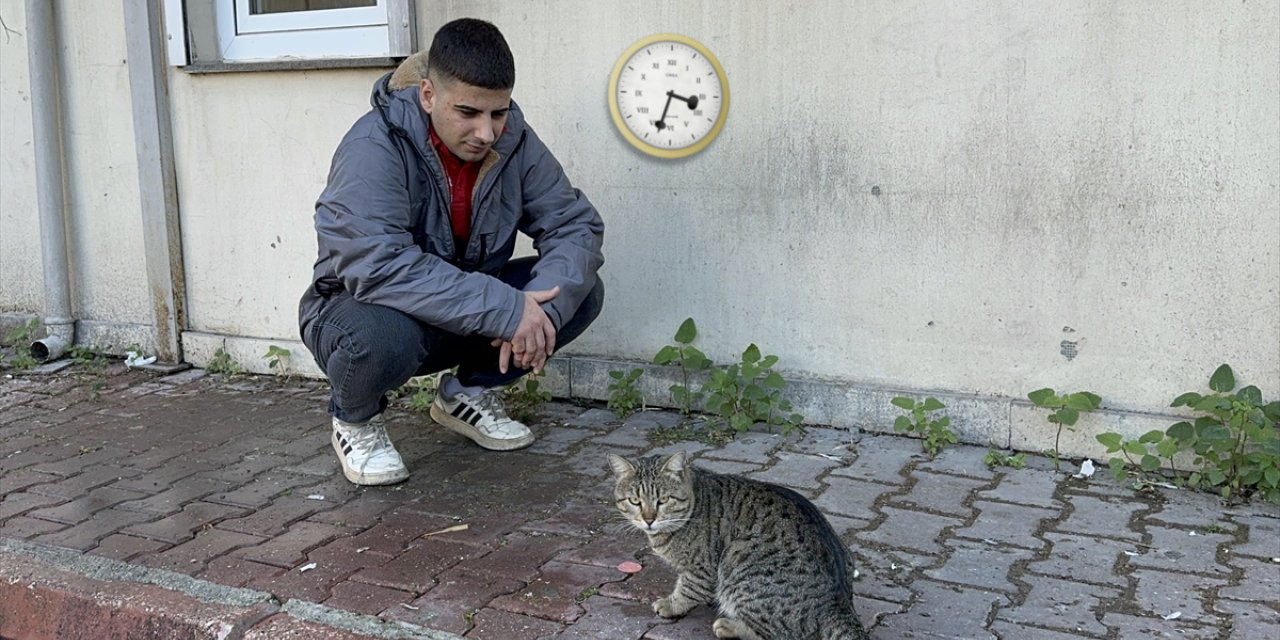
3:33
